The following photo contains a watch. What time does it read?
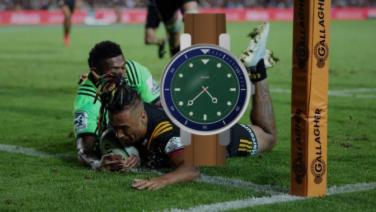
4:38
